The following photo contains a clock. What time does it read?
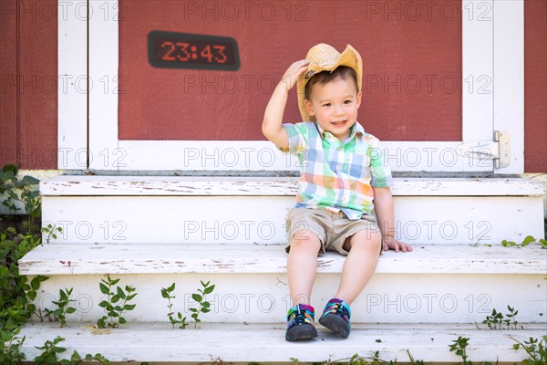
23:43
